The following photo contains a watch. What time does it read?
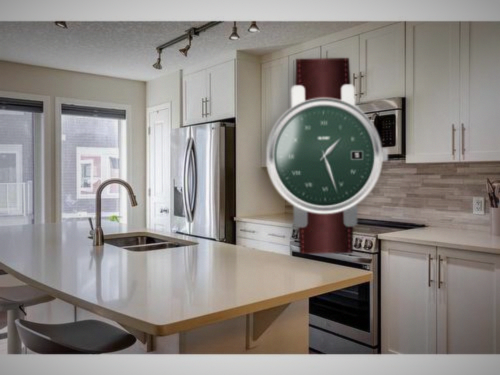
1:27
